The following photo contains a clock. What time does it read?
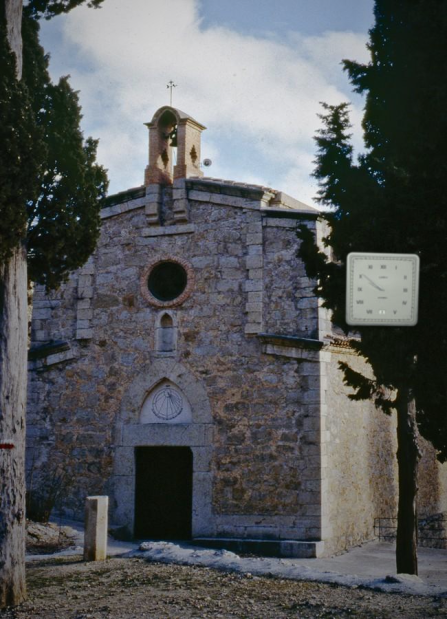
9:51
